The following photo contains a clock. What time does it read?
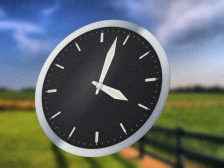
4:03
